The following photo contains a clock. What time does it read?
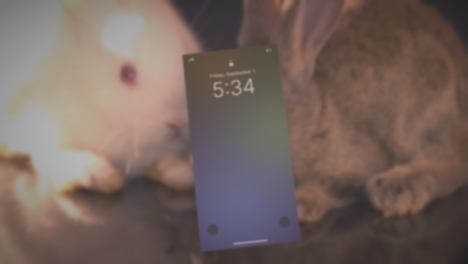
5:34
